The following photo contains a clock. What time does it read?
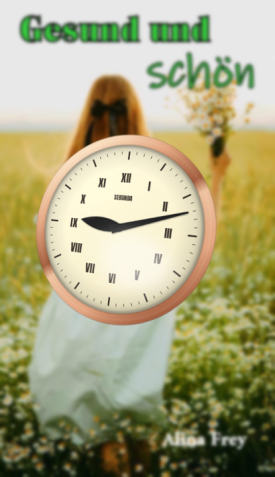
9:12
